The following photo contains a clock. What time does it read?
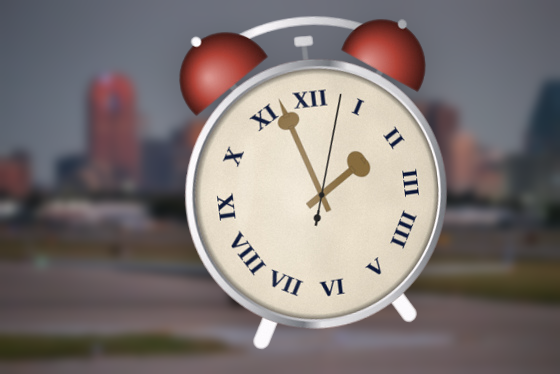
1:57:03
